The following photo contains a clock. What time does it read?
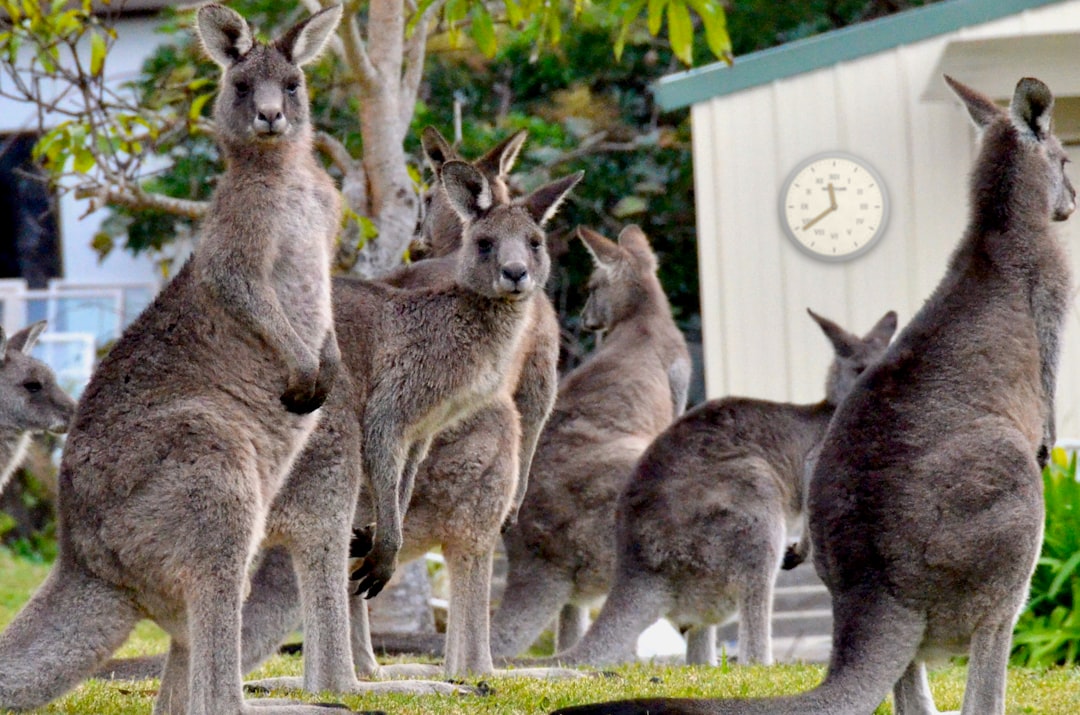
11:39
